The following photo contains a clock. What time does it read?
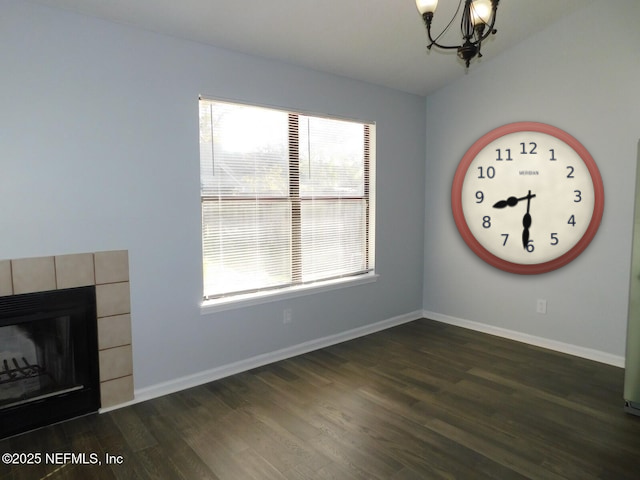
8:31
